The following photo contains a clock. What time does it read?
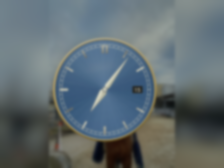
7:06
